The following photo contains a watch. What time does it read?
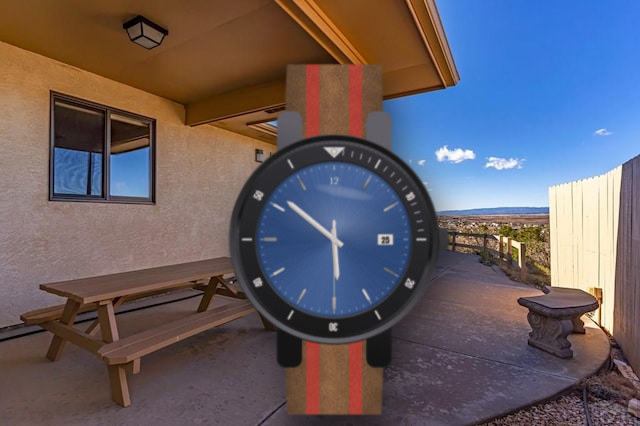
5:51:30
